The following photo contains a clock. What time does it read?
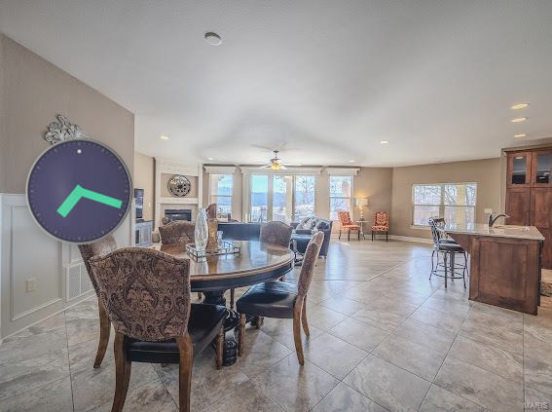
7:18
